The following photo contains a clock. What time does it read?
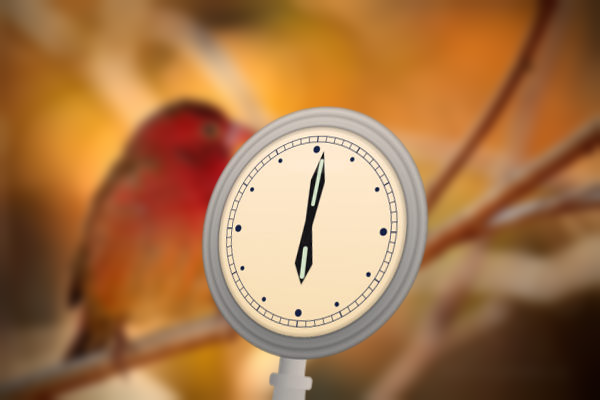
6:01
